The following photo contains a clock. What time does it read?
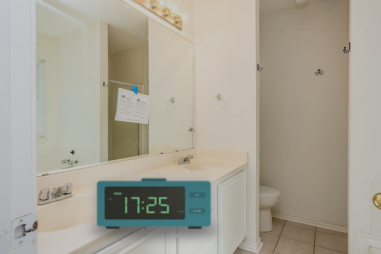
17:25
